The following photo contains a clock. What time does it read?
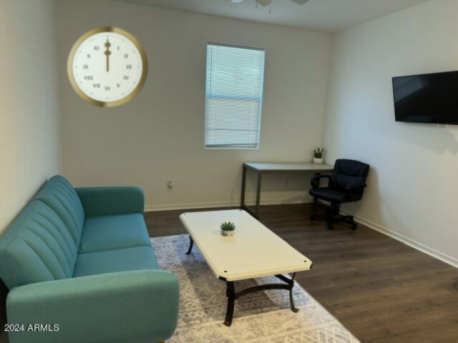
12:00
